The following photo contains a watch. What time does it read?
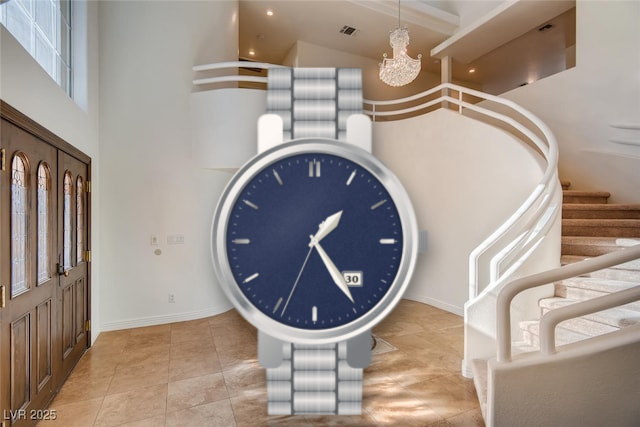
1:24:34
